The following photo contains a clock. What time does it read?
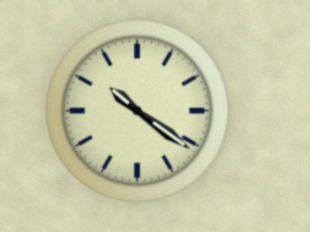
10:21
